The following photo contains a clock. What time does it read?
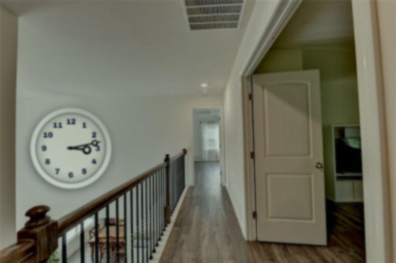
3:13
